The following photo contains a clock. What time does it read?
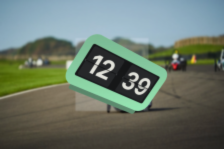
12:39
